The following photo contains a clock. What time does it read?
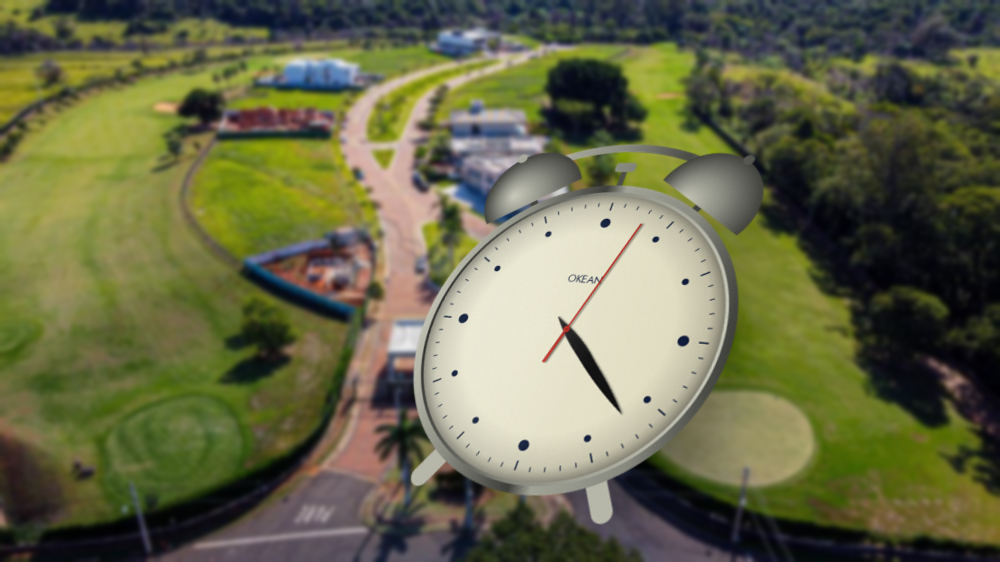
4:22:03
